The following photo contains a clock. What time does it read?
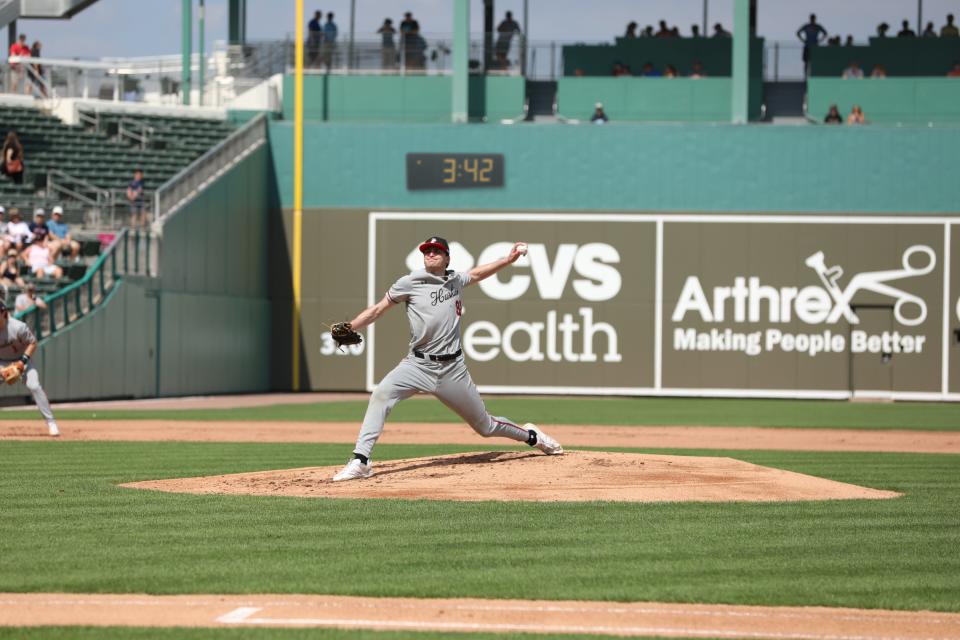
3:42
